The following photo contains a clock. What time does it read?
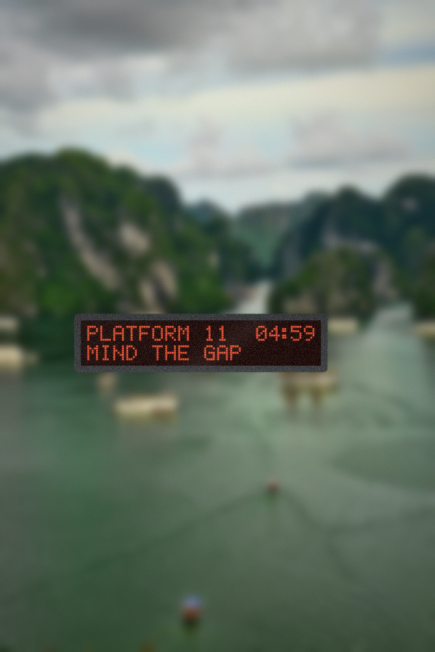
4:59
